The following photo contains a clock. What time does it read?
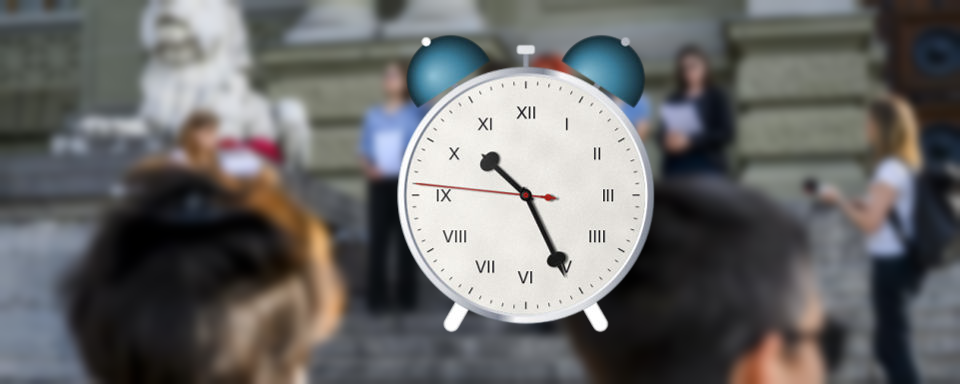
10:25:46
